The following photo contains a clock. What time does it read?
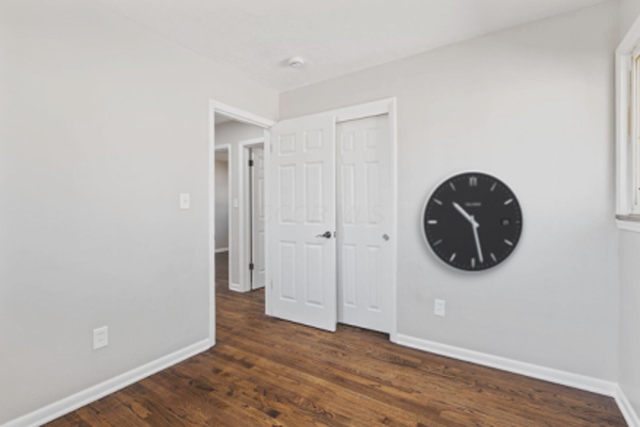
10:28
